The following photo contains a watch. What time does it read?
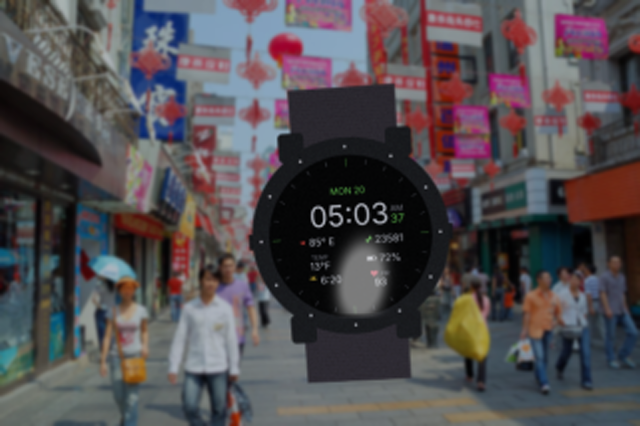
5:03
